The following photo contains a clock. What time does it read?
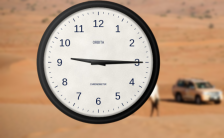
9:15
